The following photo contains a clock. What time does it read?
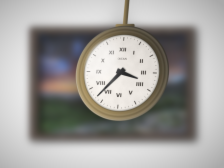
3:37
